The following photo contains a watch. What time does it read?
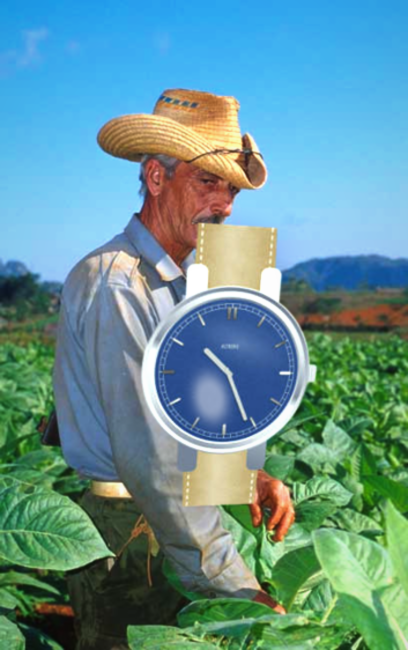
10:26
